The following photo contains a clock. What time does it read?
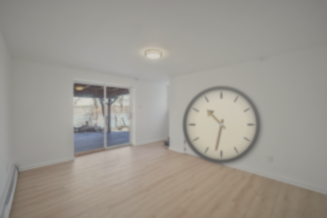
10:32
